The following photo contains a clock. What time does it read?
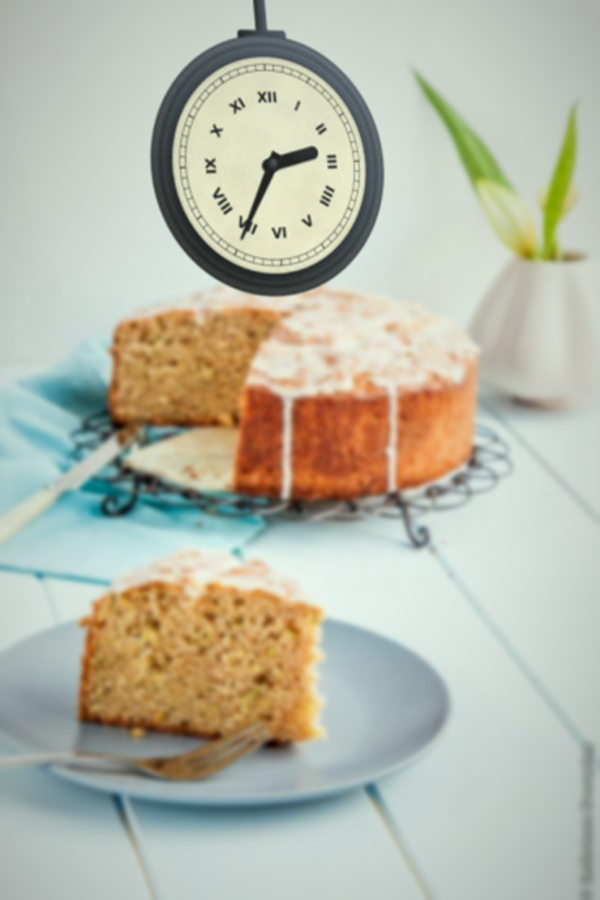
2:35
